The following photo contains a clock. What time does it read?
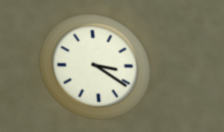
3:21
